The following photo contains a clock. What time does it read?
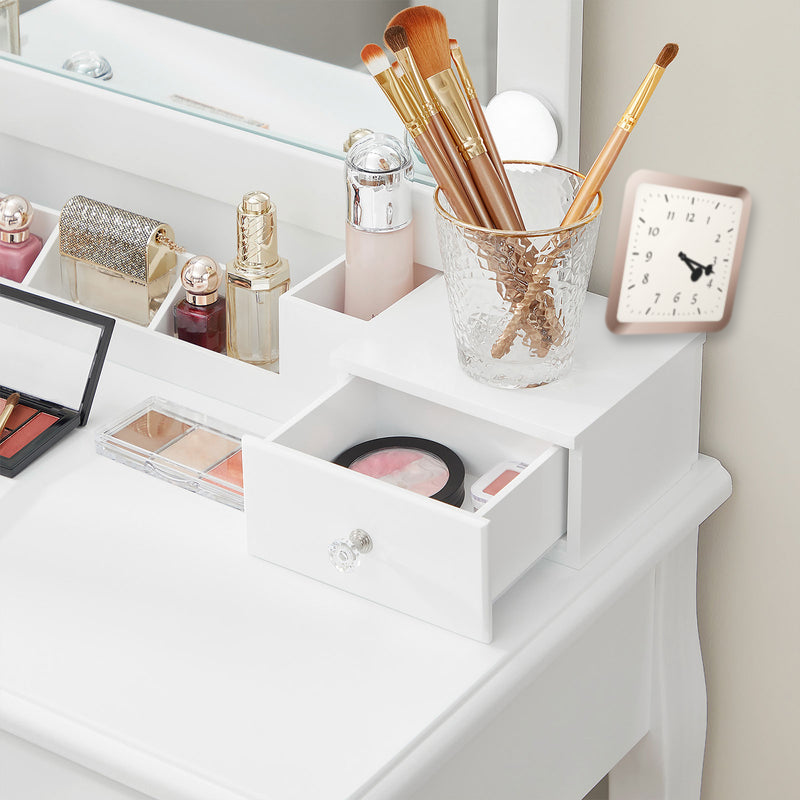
4:18
